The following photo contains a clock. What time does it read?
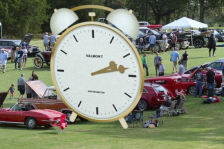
2:13
